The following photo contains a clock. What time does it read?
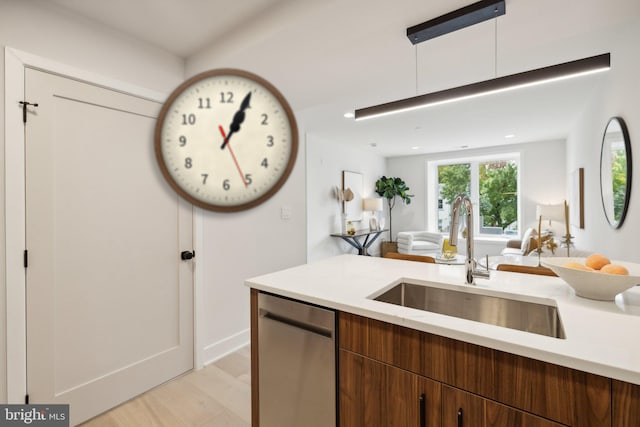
1:04:26
